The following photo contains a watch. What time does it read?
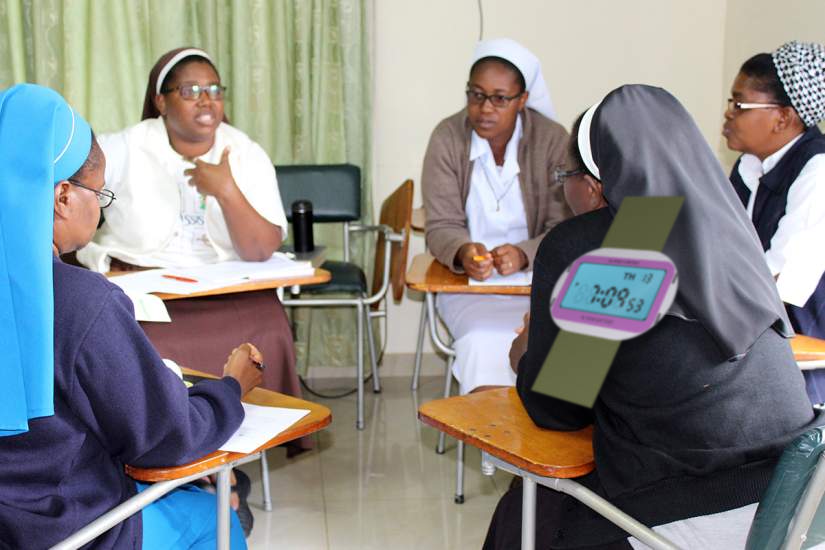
7:09:53
